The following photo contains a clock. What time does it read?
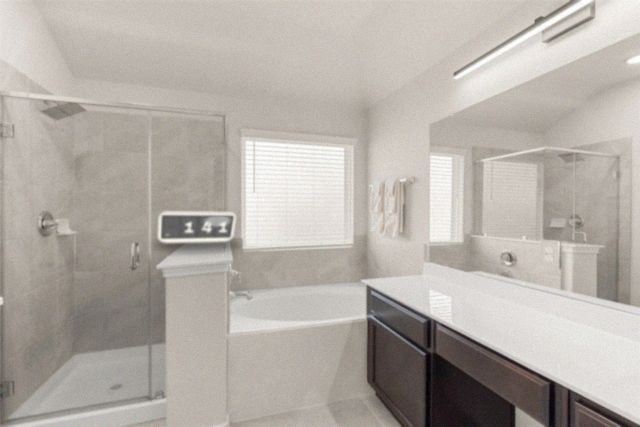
1:41
